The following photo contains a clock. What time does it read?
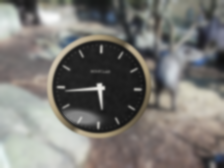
5:44
